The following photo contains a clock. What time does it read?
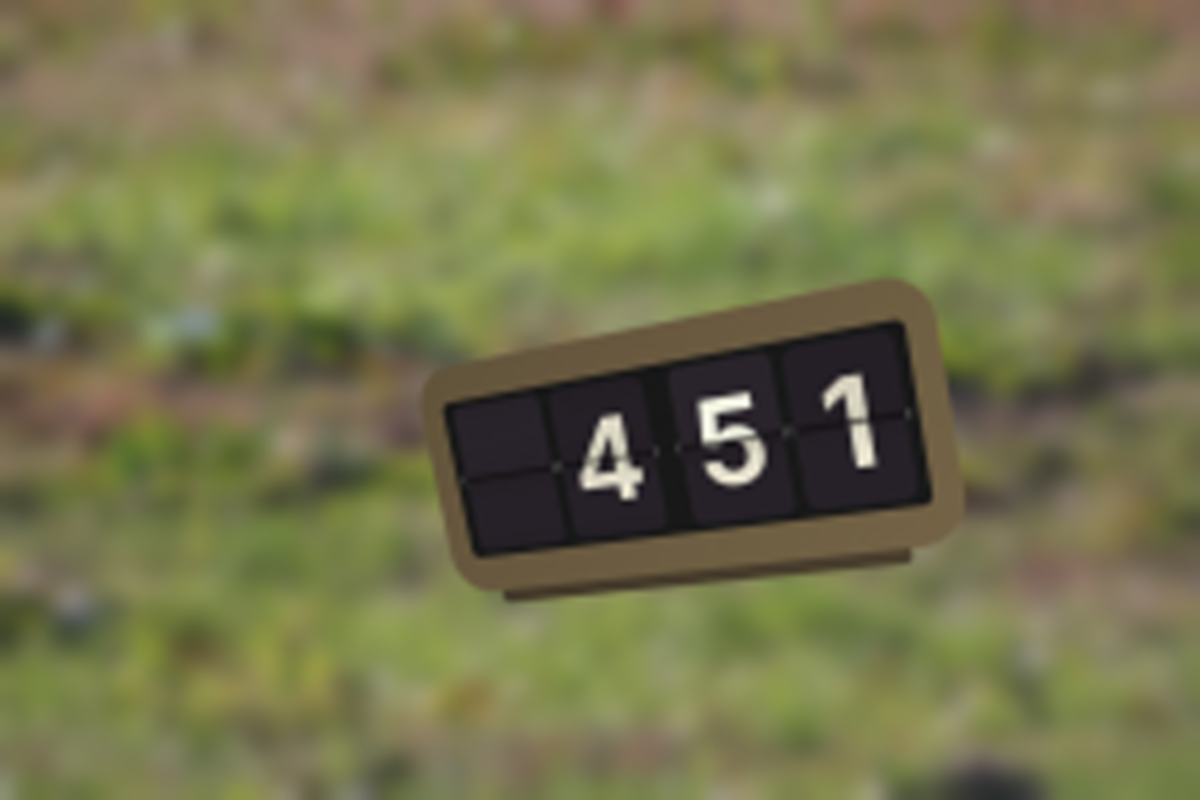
4:51
